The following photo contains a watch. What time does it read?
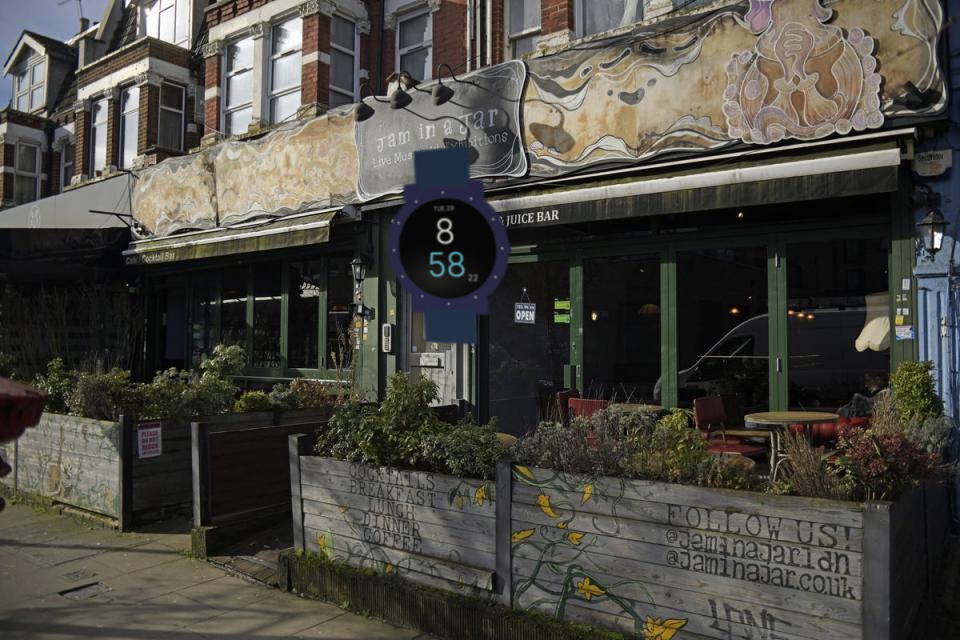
8:58
